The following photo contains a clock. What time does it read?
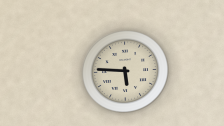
5:46
